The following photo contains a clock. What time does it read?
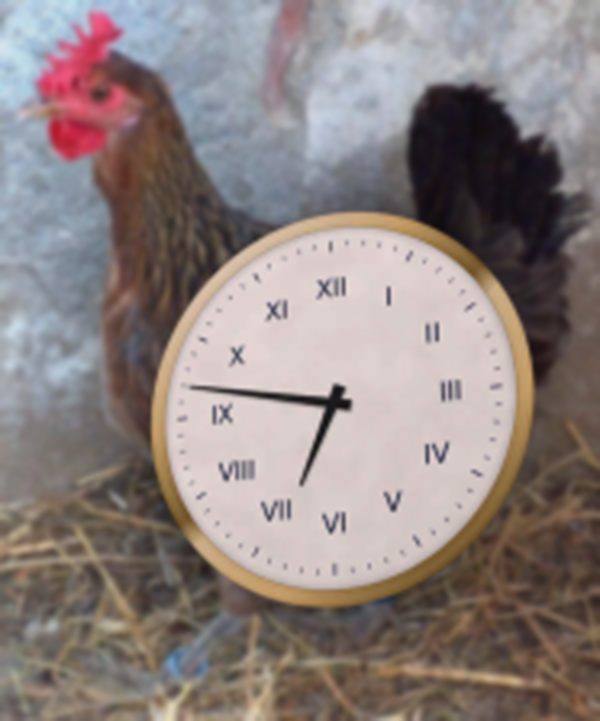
6:47
